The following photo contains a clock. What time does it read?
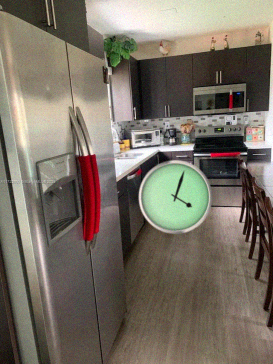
4:03
